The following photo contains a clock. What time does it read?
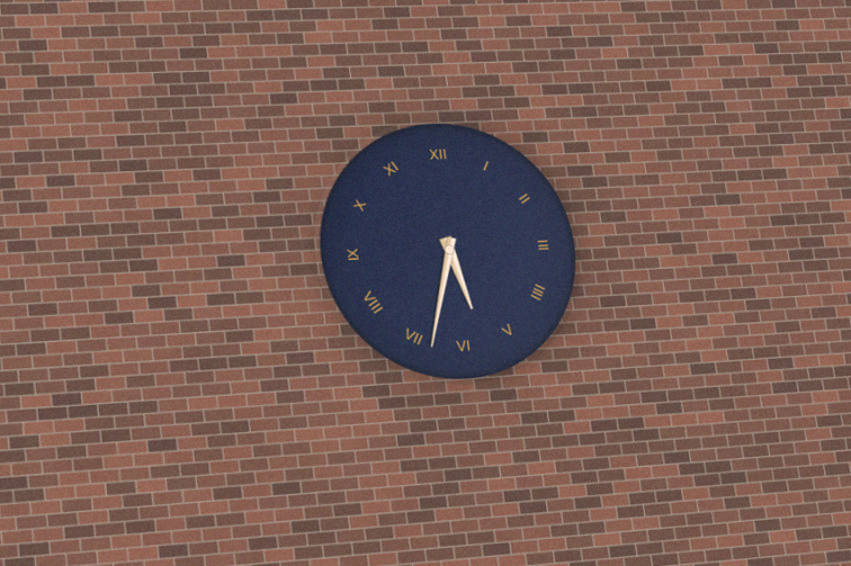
5:33
